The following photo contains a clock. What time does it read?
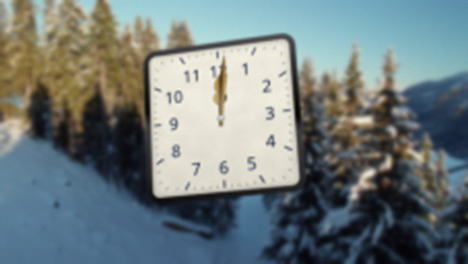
12:01
